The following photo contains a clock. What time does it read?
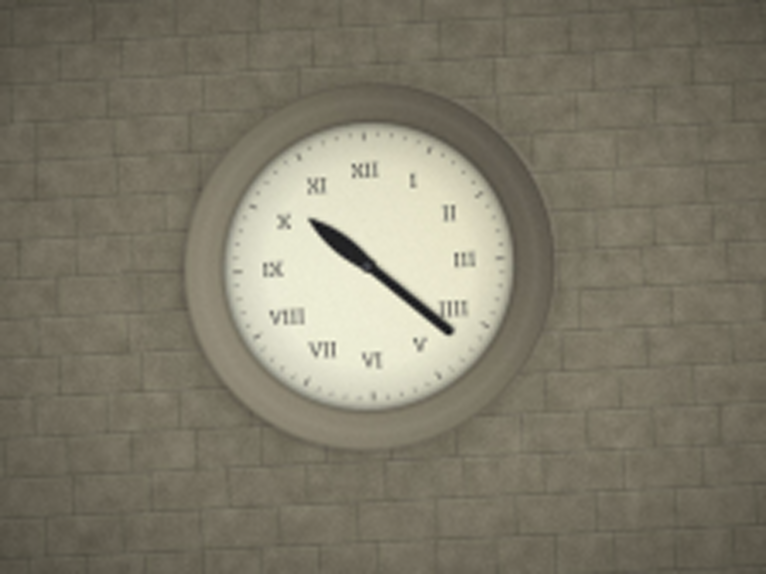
10:22
